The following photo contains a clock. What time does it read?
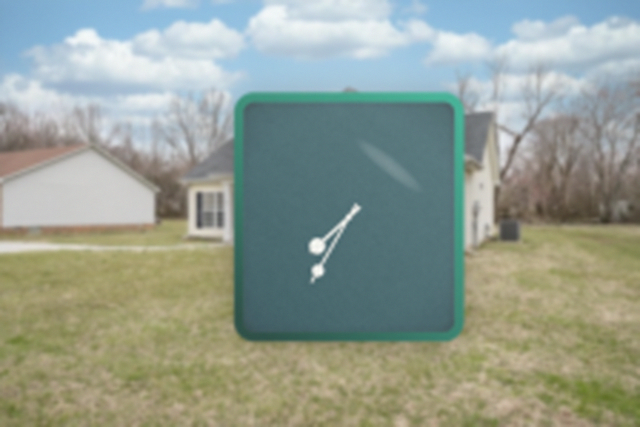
7:35
